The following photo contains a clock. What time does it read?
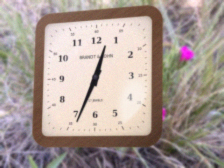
12:34
